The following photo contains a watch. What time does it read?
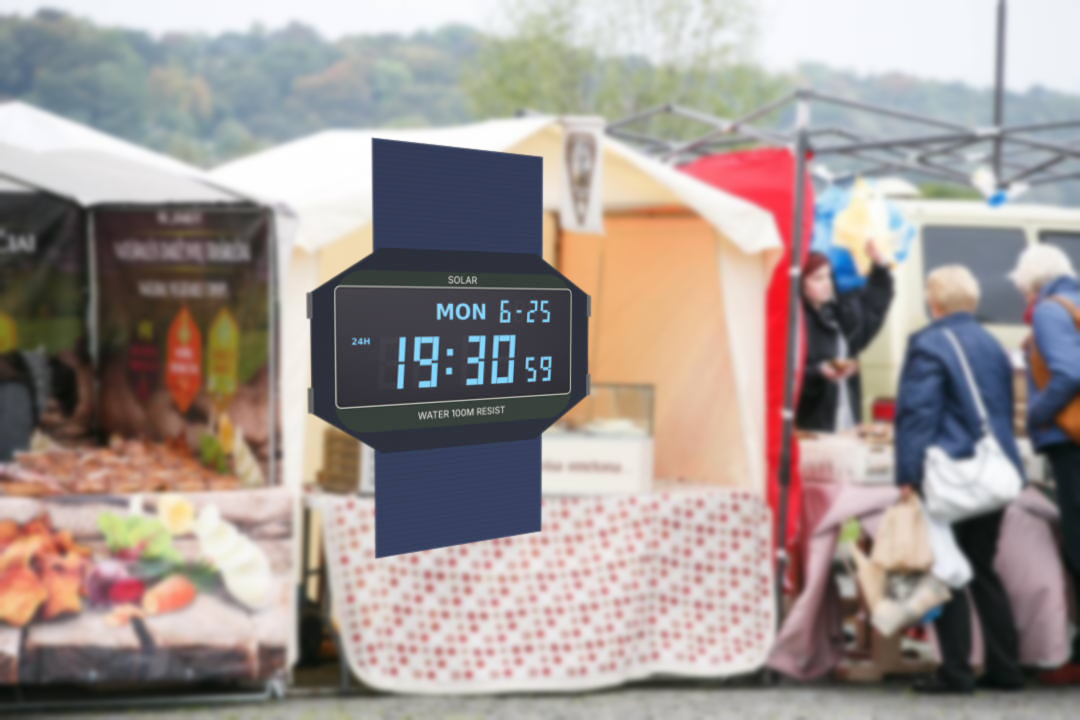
19:30:59
